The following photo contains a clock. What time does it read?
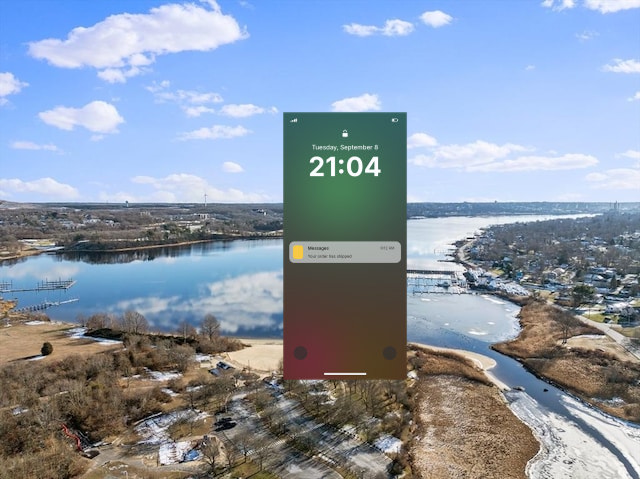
21:04
